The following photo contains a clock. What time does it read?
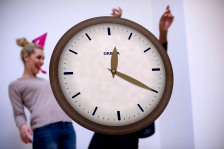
12:20
